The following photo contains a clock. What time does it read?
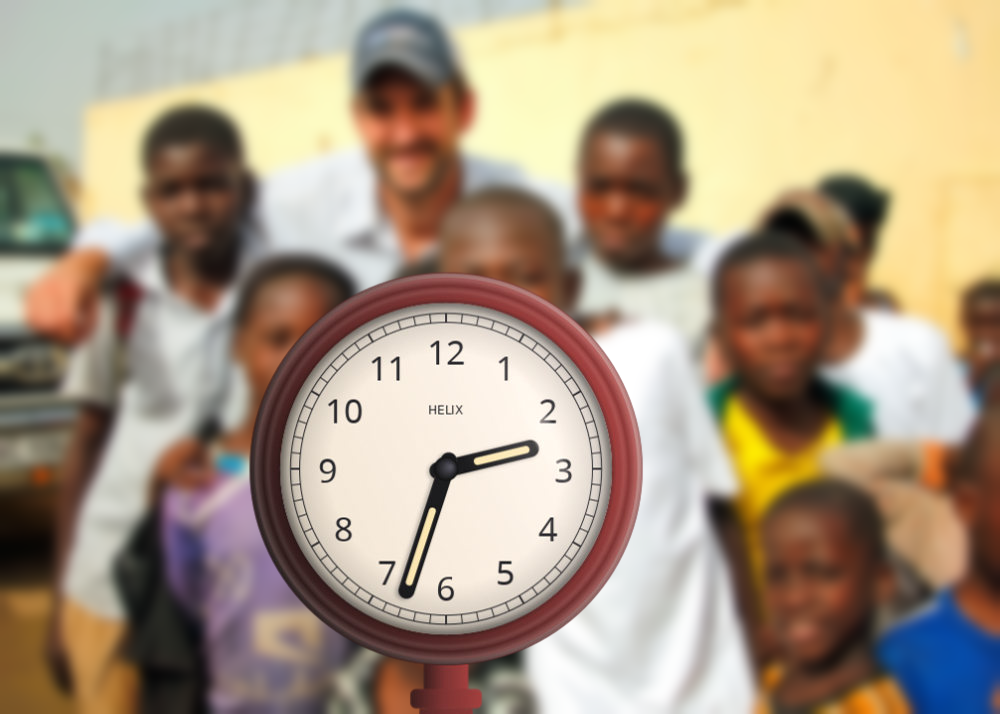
2:33
